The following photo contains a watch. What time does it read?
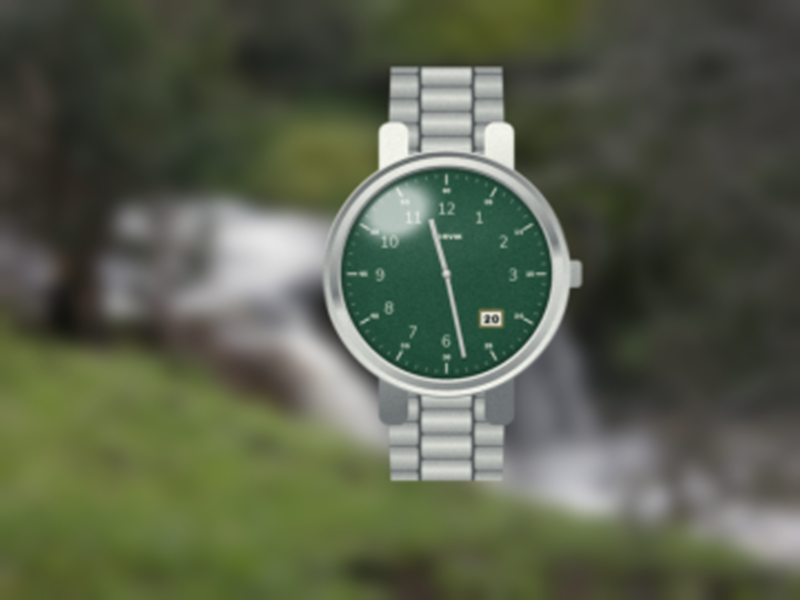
11:28
